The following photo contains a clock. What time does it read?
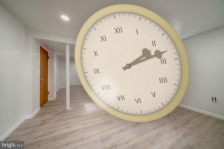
2:13
